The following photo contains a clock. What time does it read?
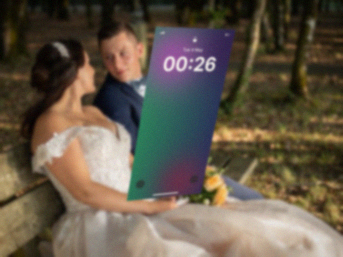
0:26
